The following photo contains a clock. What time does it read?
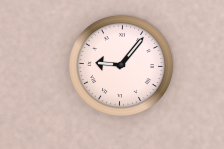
9:06
